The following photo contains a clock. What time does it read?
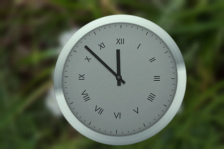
11:52
